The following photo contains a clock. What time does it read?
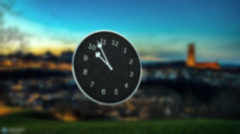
9:53
